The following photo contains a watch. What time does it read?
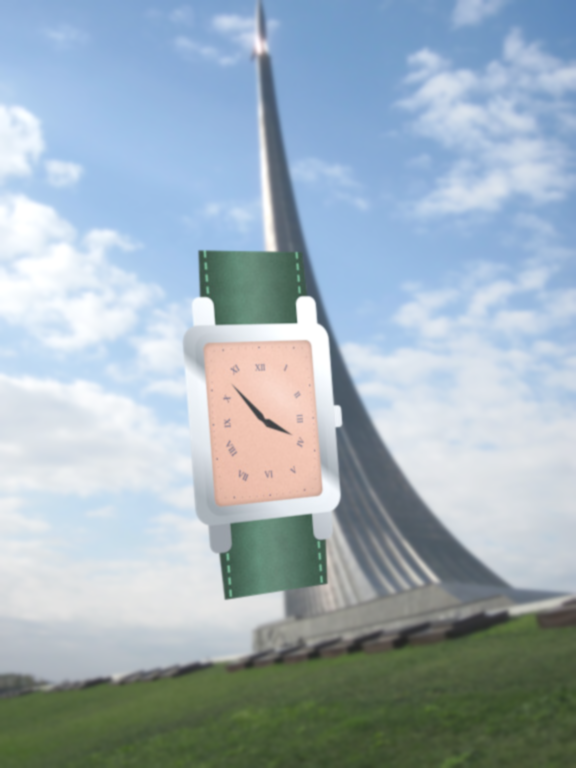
3:53
